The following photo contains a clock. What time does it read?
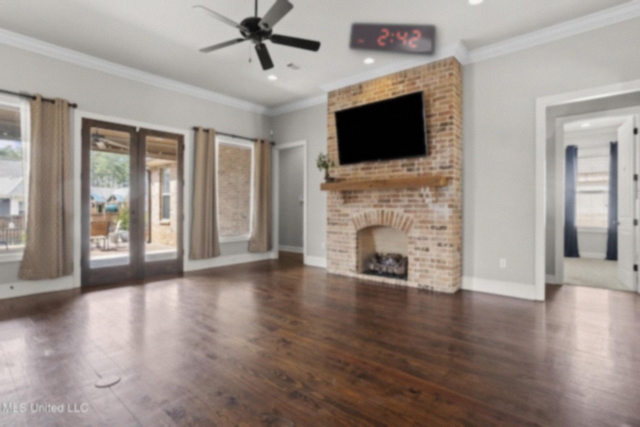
2:42
